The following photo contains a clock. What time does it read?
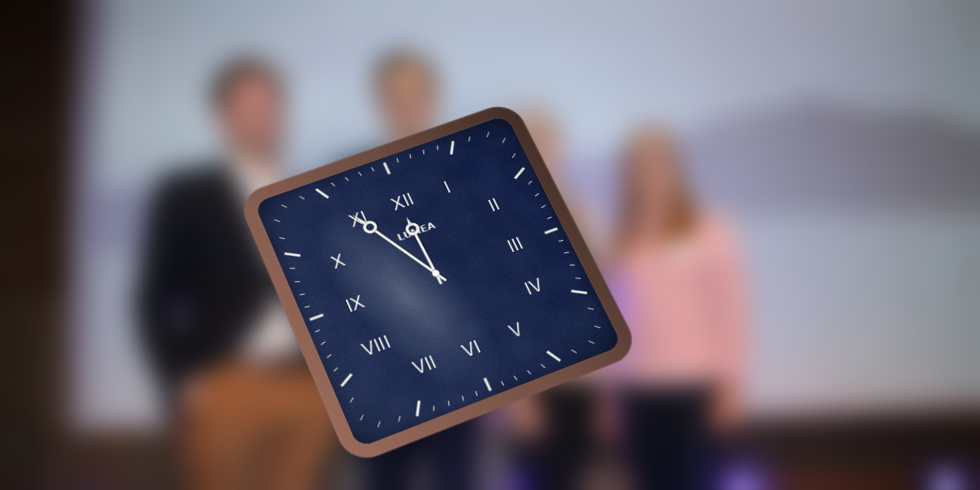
11:55
